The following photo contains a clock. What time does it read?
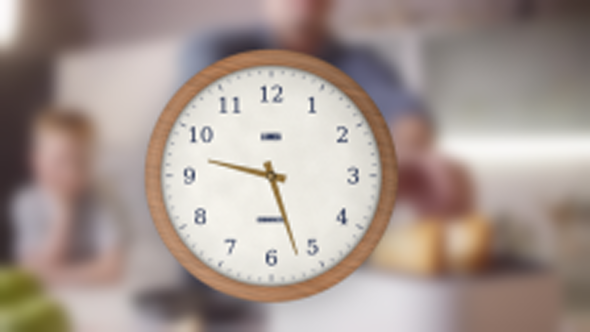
9:27
